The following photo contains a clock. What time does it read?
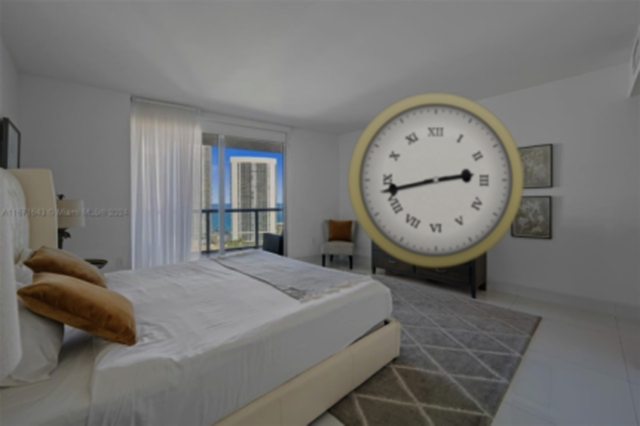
2:43
